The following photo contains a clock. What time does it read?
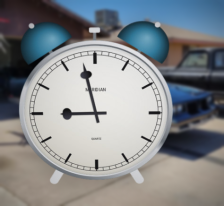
8:58
